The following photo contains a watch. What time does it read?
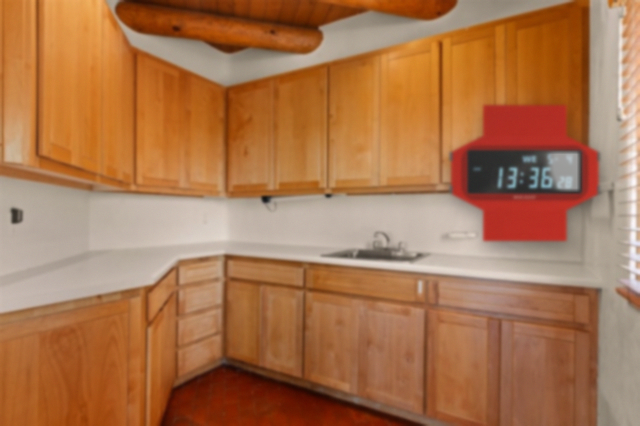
13:36
